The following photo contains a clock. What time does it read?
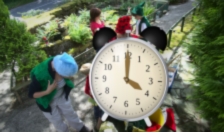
4:00
